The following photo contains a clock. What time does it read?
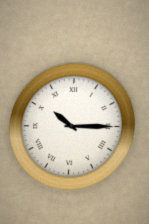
10:15
